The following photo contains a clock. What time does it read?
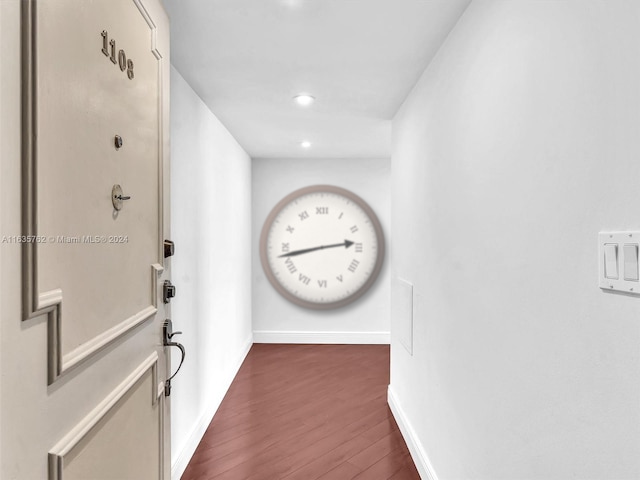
2:43
